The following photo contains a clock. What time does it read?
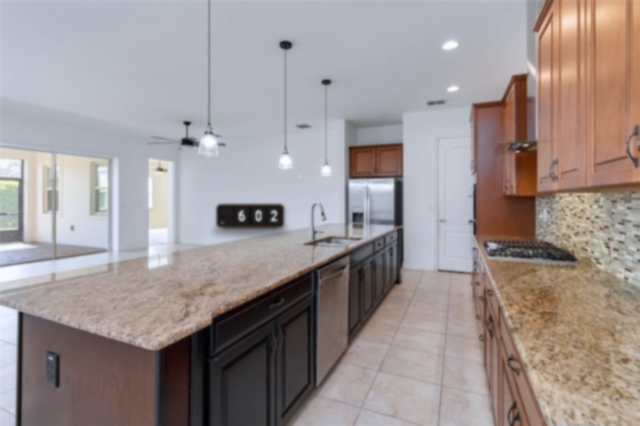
6:02
